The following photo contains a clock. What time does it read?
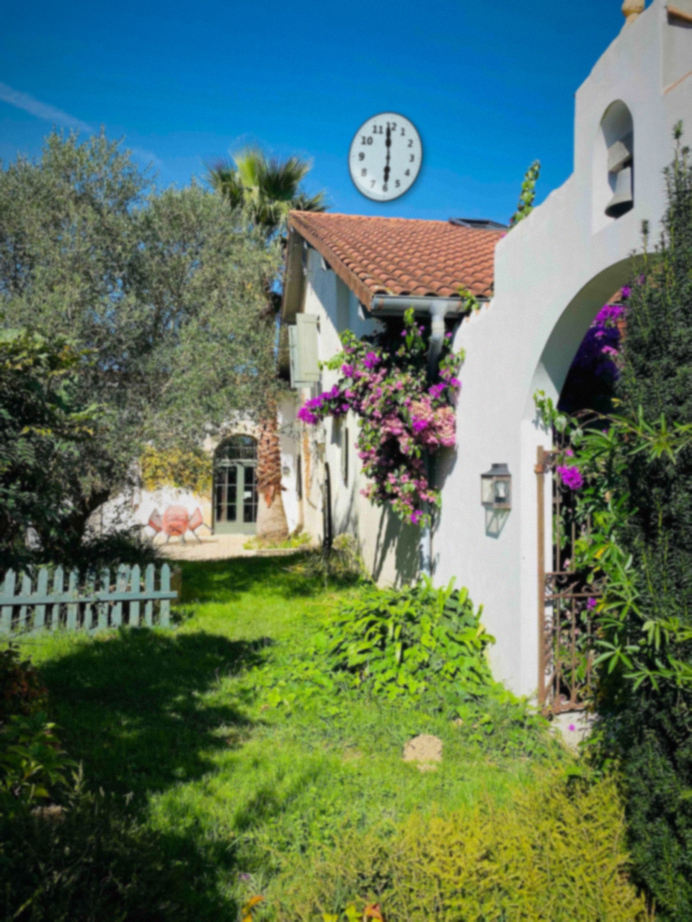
5:59
